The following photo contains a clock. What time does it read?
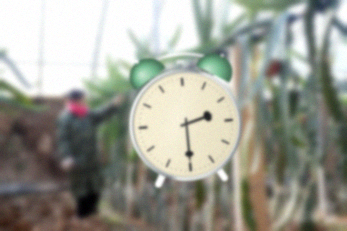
2:30
